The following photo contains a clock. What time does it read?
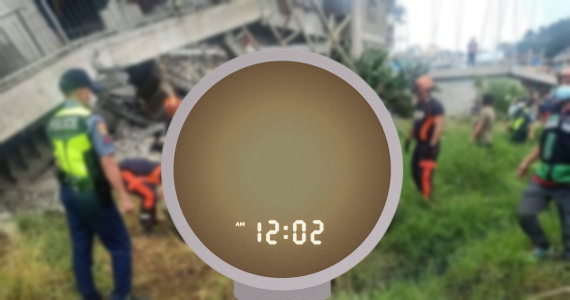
12:02
